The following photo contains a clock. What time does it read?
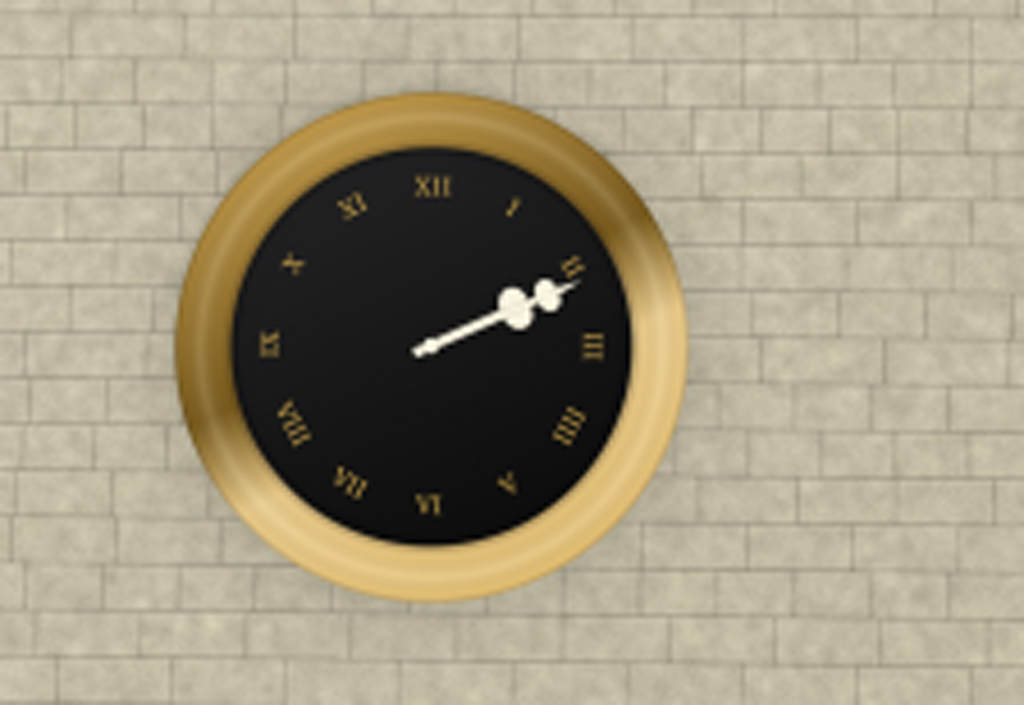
2:11
